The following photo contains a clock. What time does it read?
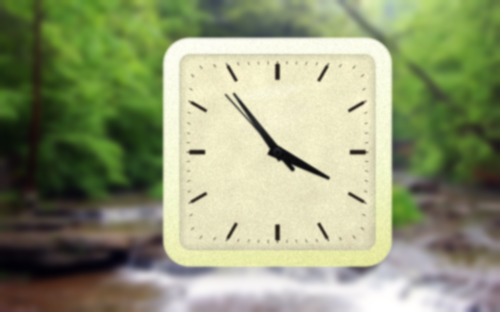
3:53:53
